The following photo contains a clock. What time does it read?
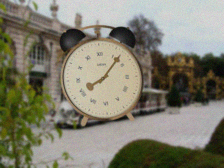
8:07
